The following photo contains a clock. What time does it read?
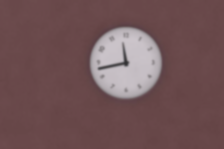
11:43
